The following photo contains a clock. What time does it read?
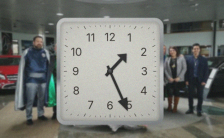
1:26
